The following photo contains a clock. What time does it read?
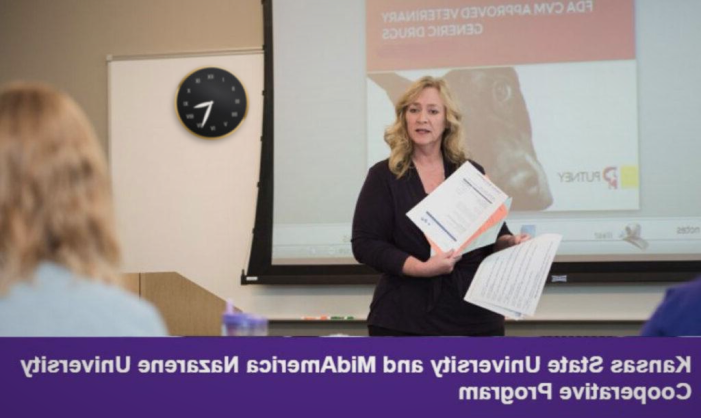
8:34
